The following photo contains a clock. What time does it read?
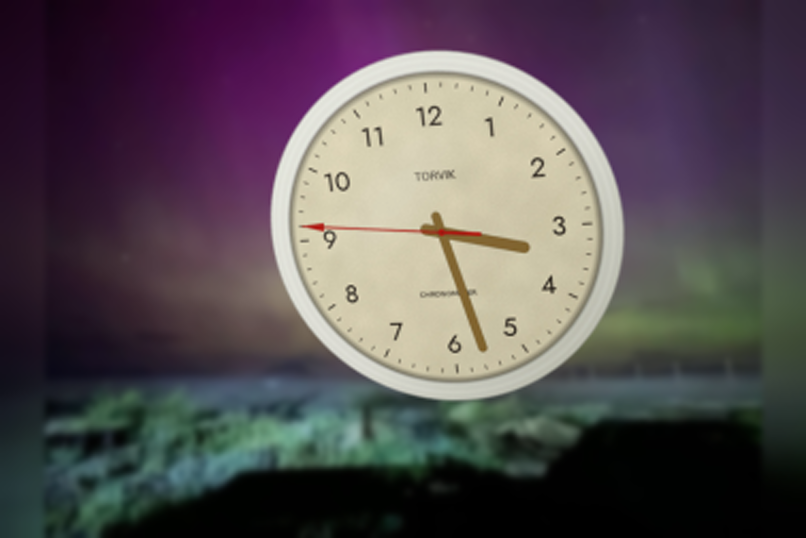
3:27:46
